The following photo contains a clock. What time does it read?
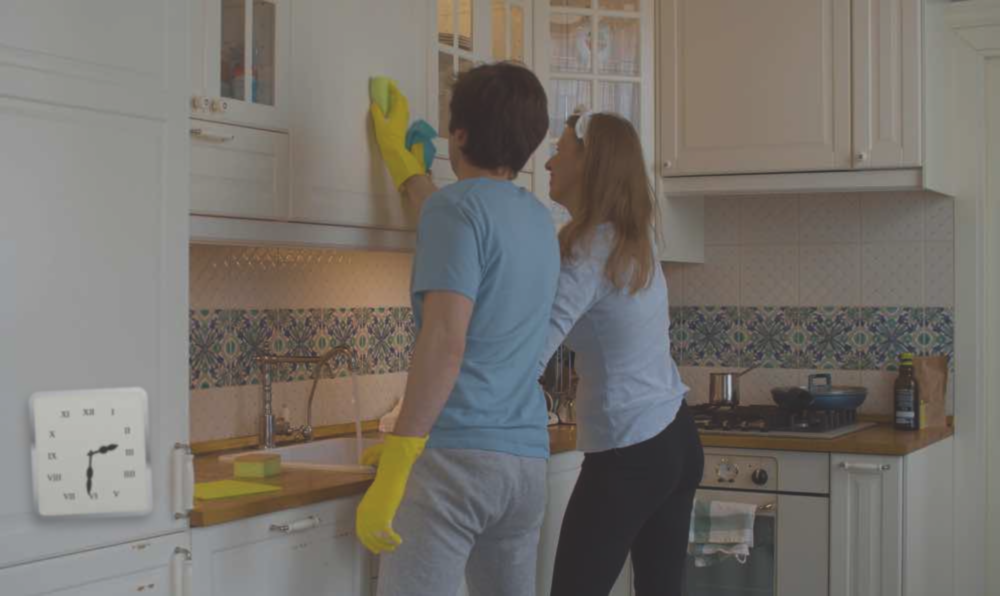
2:31
